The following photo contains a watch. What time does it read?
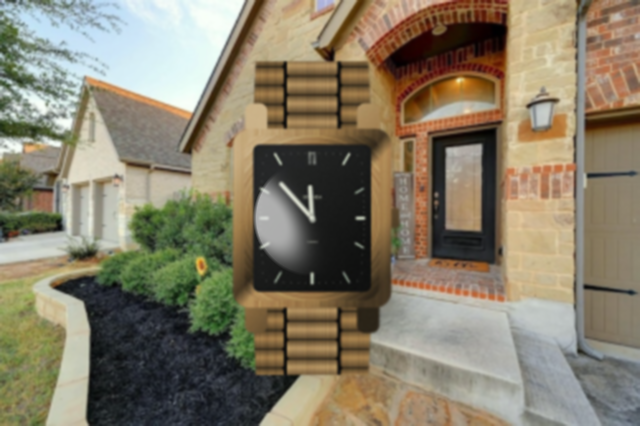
11:53
